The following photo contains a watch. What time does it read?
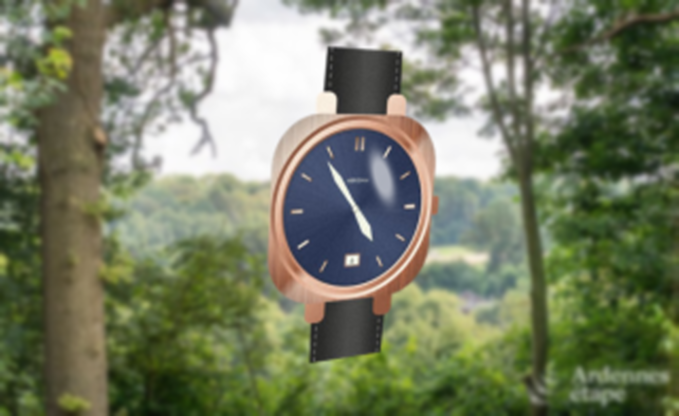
4:54
